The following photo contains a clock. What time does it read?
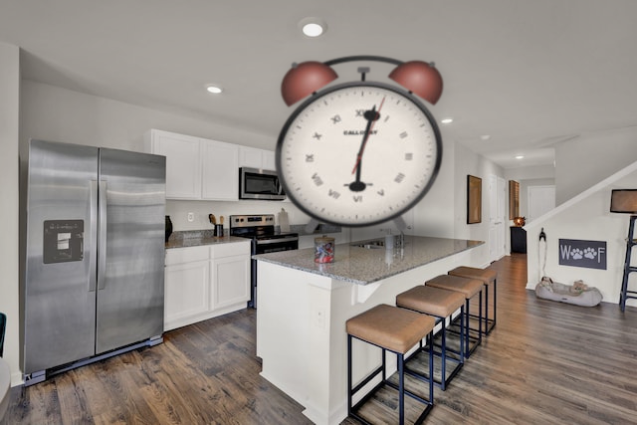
6:02:03
